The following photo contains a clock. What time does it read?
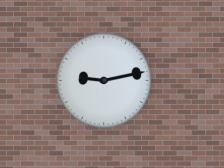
9:13
